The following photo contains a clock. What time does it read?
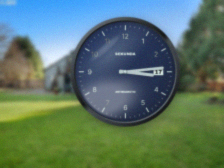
3:14
